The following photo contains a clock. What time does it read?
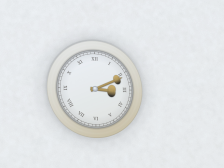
3:11
